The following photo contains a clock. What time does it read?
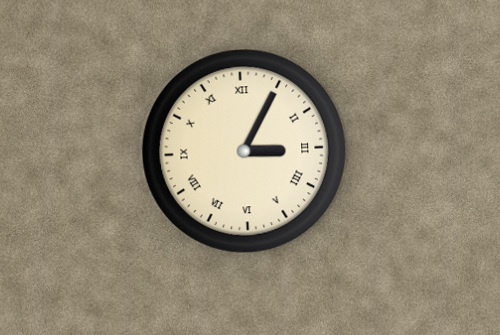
3:05
